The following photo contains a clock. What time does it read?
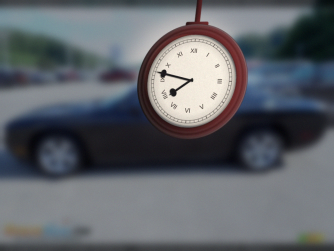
7:47
